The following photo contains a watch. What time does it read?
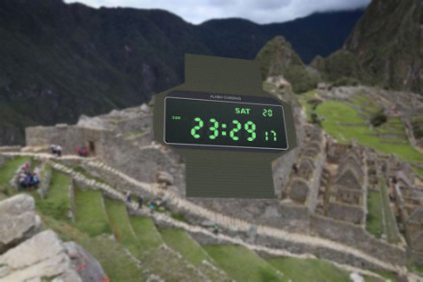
23:29:17
